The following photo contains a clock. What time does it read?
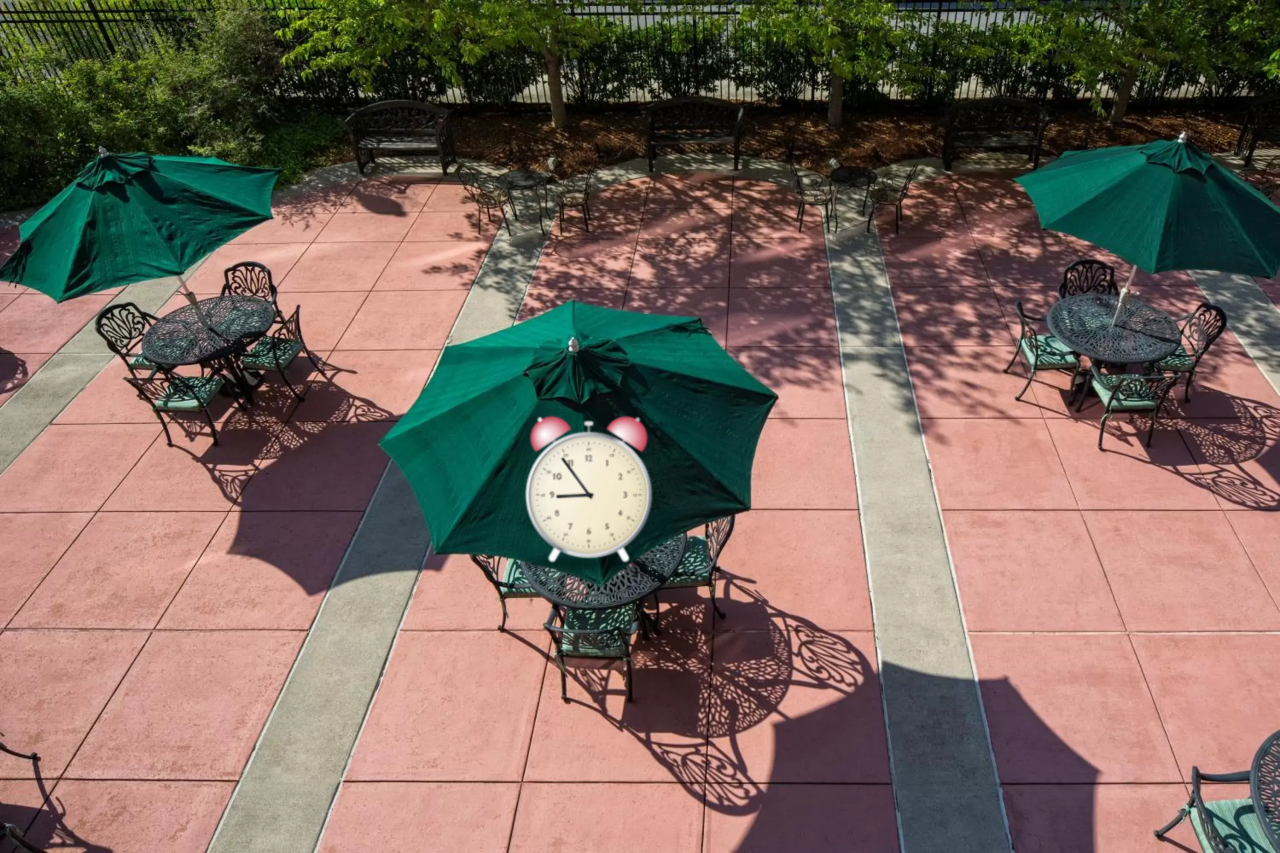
8:54
